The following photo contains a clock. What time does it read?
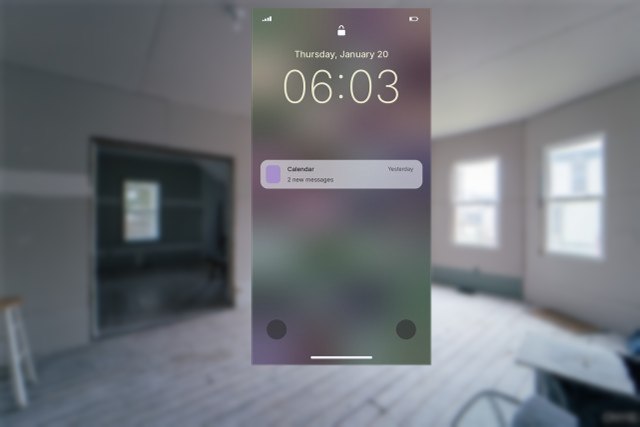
6:03
